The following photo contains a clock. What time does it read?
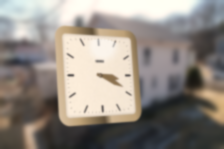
3:19
